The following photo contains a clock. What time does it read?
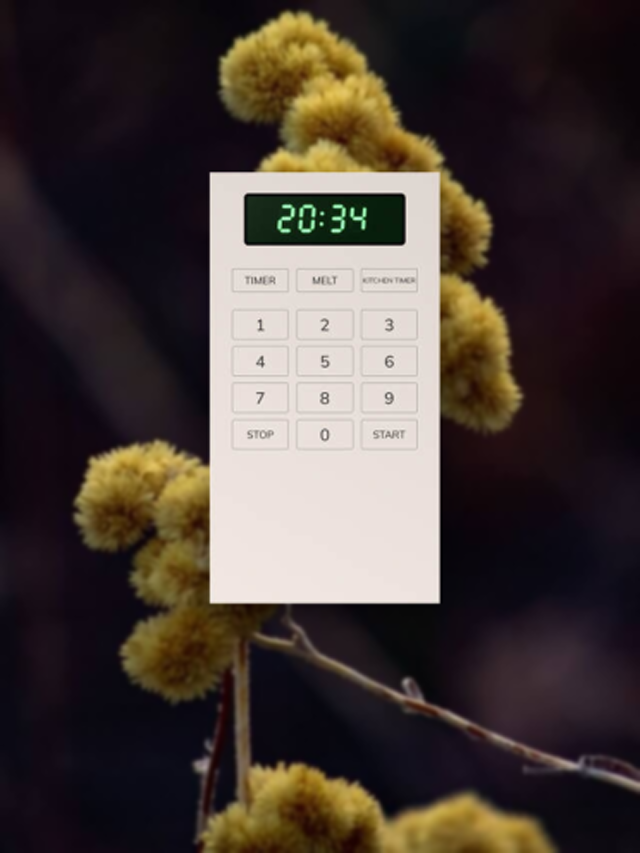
20:34
